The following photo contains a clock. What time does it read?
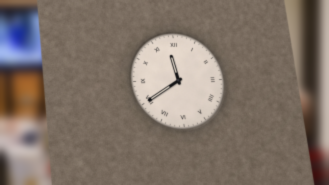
11:40
